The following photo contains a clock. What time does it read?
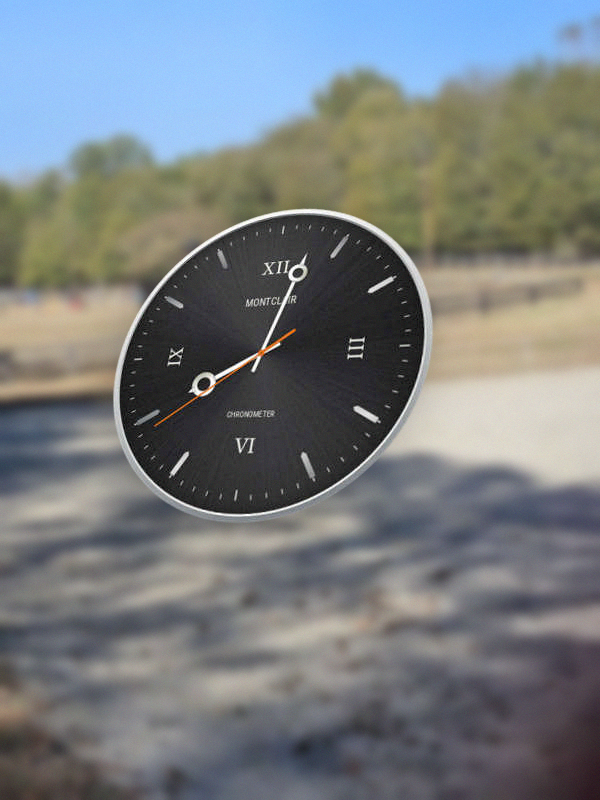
8:02:39
